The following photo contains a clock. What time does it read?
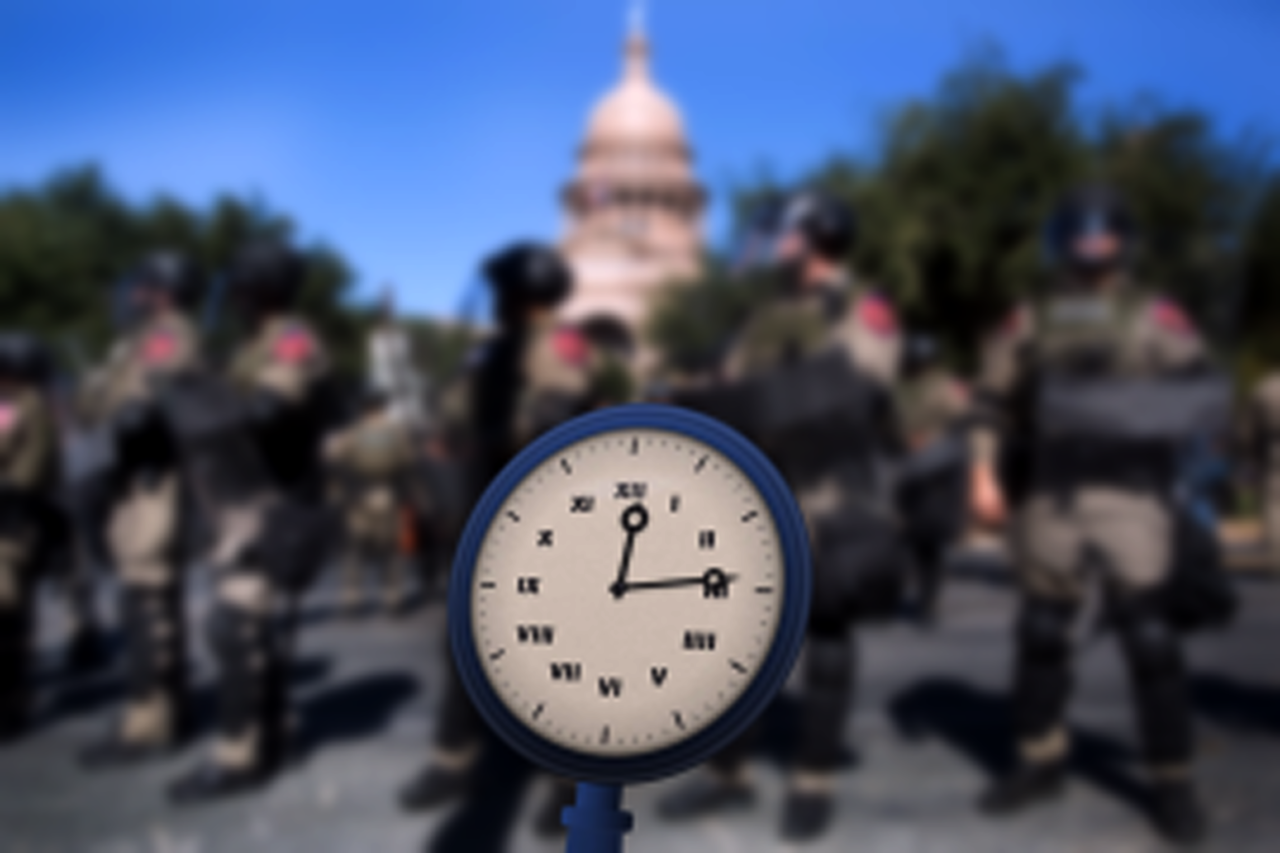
12:14
